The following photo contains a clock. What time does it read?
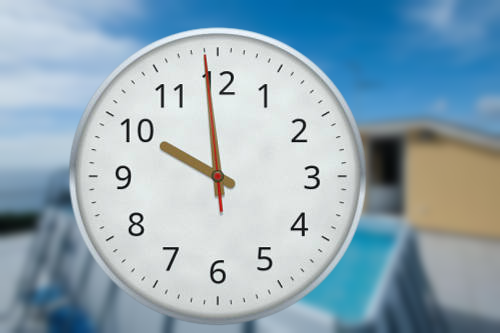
9:58:59
